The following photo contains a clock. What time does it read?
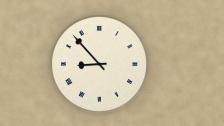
8:53
